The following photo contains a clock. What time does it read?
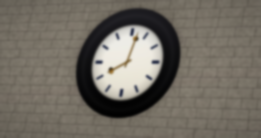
8:02
